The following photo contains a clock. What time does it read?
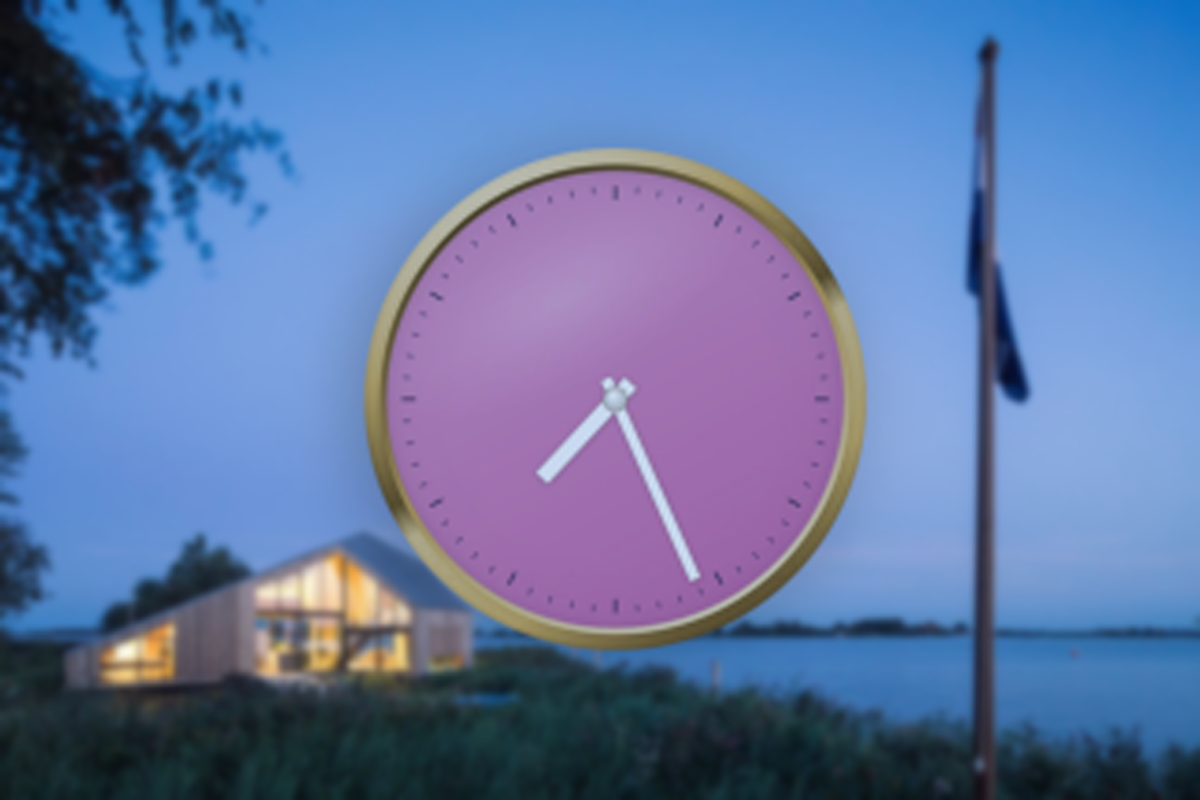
7:26
